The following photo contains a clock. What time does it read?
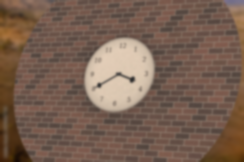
3:40
